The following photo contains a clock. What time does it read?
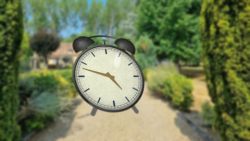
4:48
